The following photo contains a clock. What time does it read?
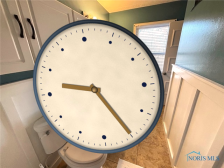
9:25
